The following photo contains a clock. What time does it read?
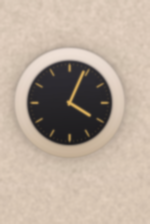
4:04
